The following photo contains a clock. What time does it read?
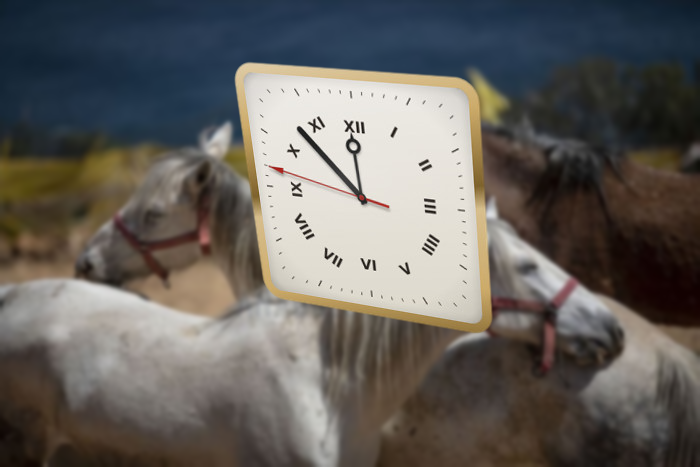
11:52:47
